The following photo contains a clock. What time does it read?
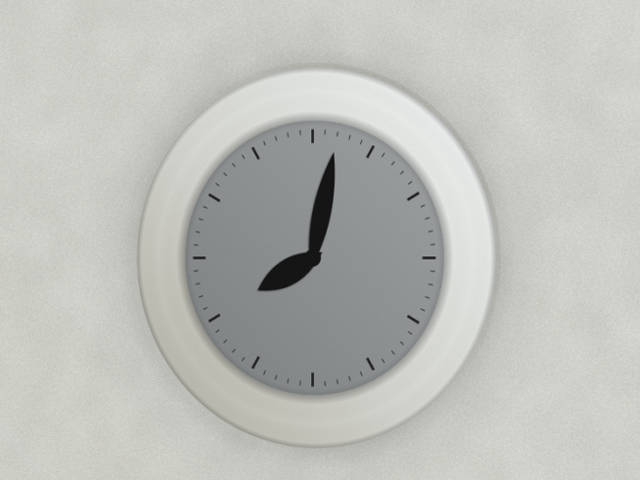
8:02
